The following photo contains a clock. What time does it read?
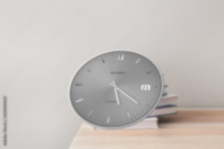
5:21
